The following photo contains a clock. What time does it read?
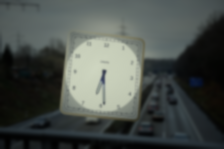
6:29
